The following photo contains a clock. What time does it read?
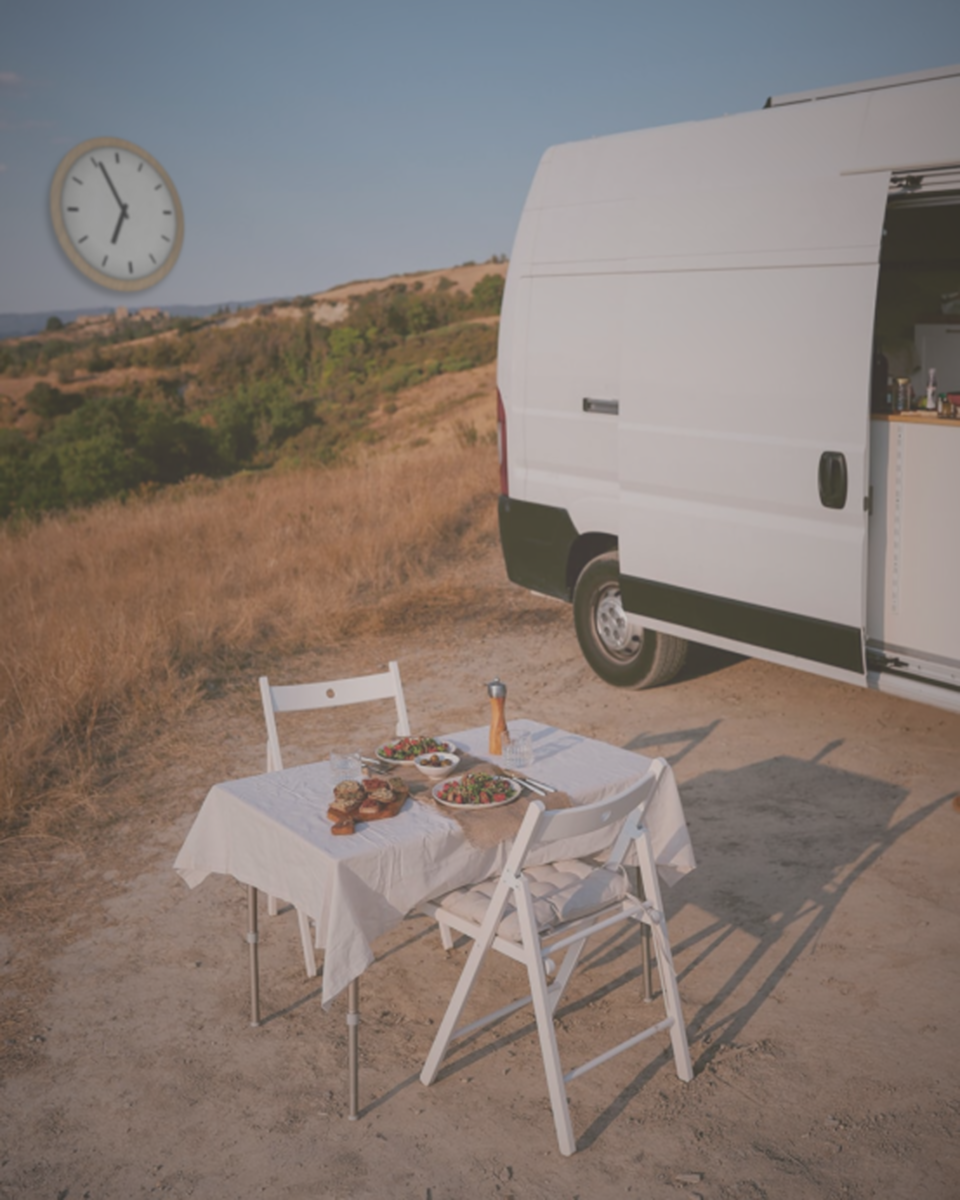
6:56
